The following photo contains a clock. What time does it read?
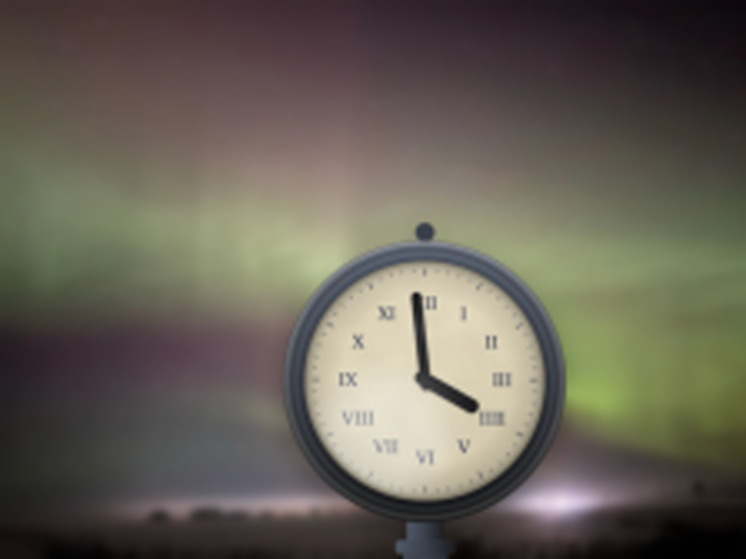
3:59
